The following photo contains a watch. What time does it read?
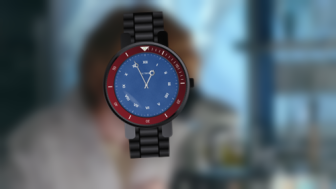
12:56
